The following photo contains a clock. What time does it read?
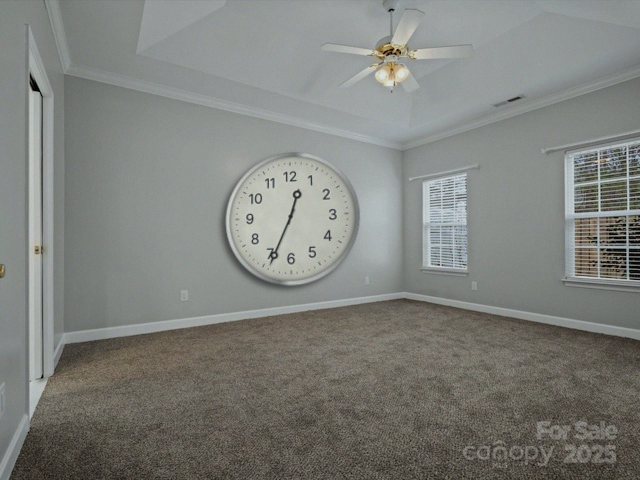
12:34
